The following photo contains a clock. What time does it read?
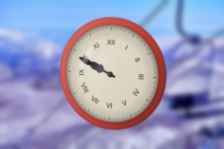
9:49
